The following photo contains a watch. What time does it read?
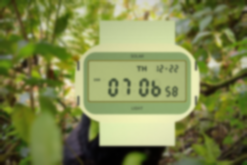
7:06
